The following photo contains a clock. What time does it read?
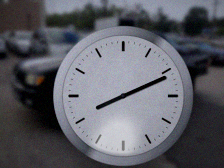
8:11
